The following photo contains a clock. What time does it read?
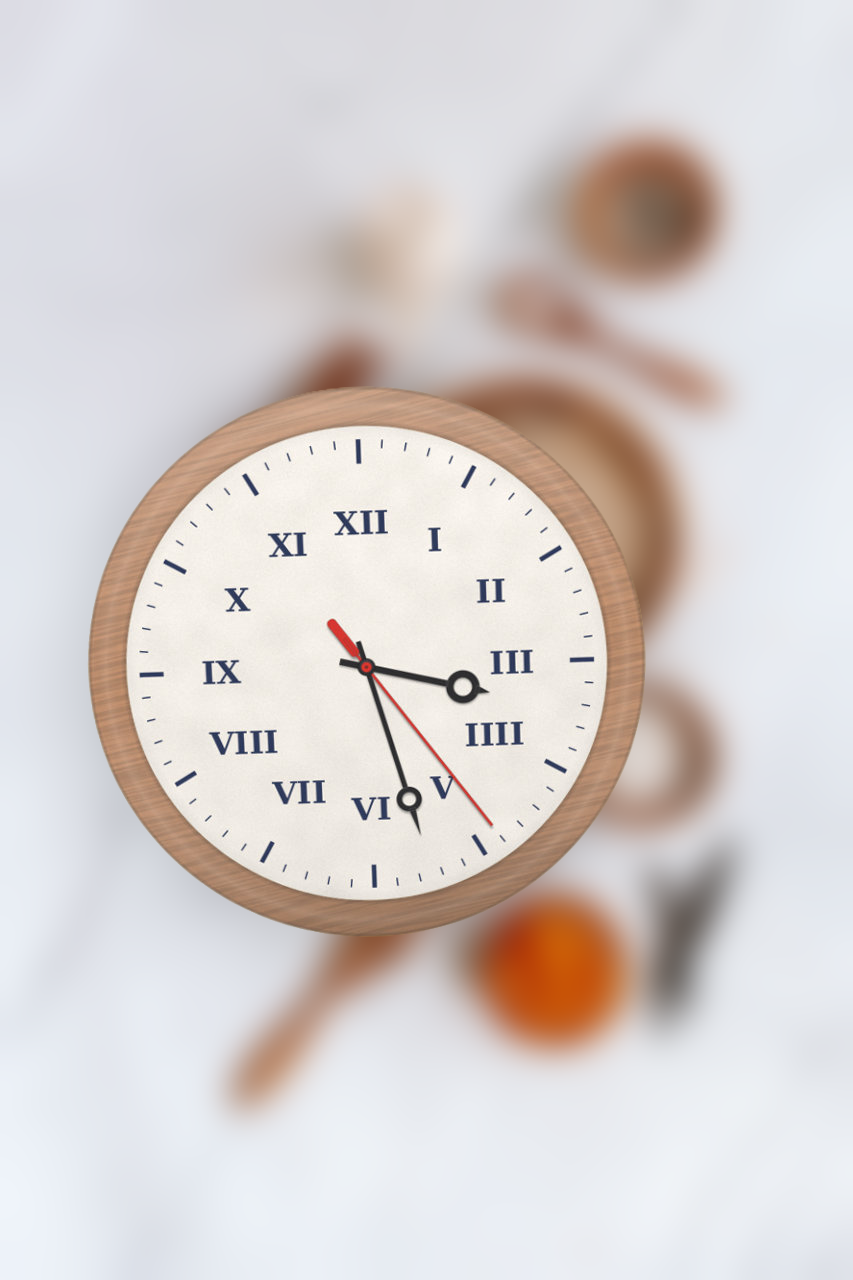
3:27:24
